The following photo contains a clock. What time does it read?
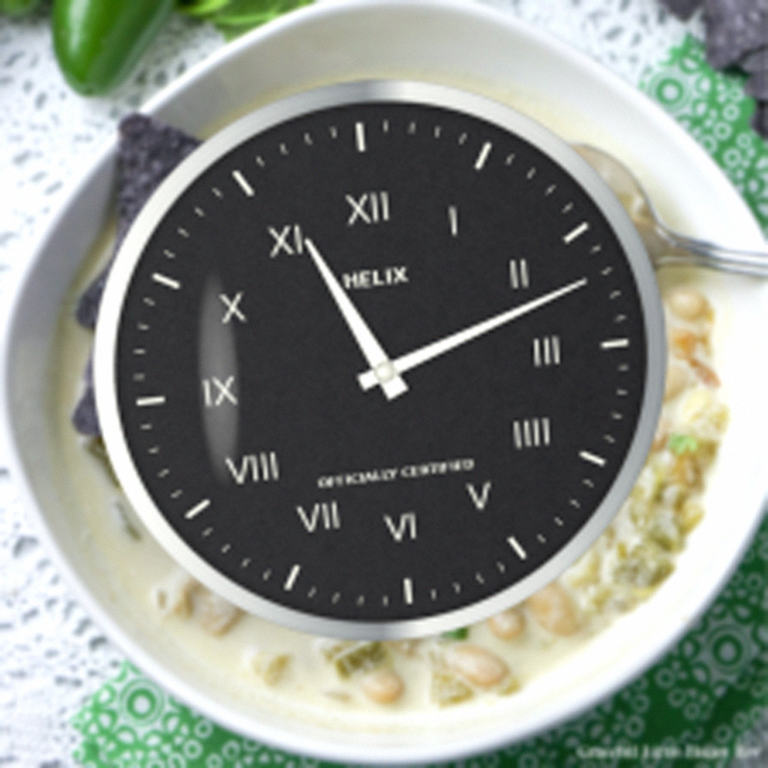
11:12
